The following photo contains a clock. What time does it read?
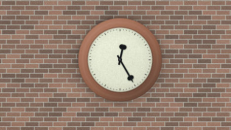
12:25
